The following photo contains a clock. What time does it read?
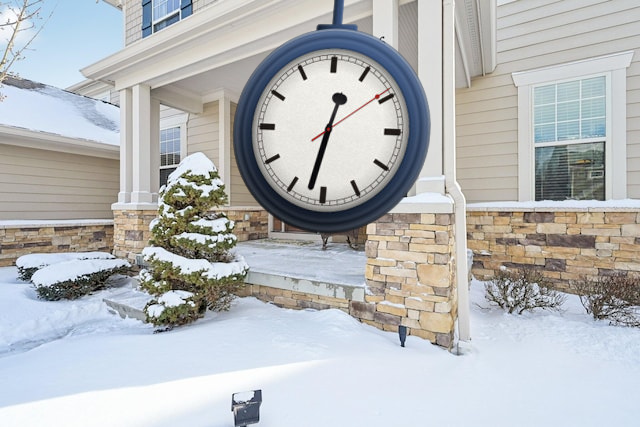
12:32:09
